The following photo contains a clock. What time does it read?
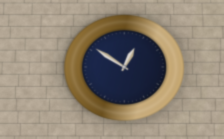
12:51
